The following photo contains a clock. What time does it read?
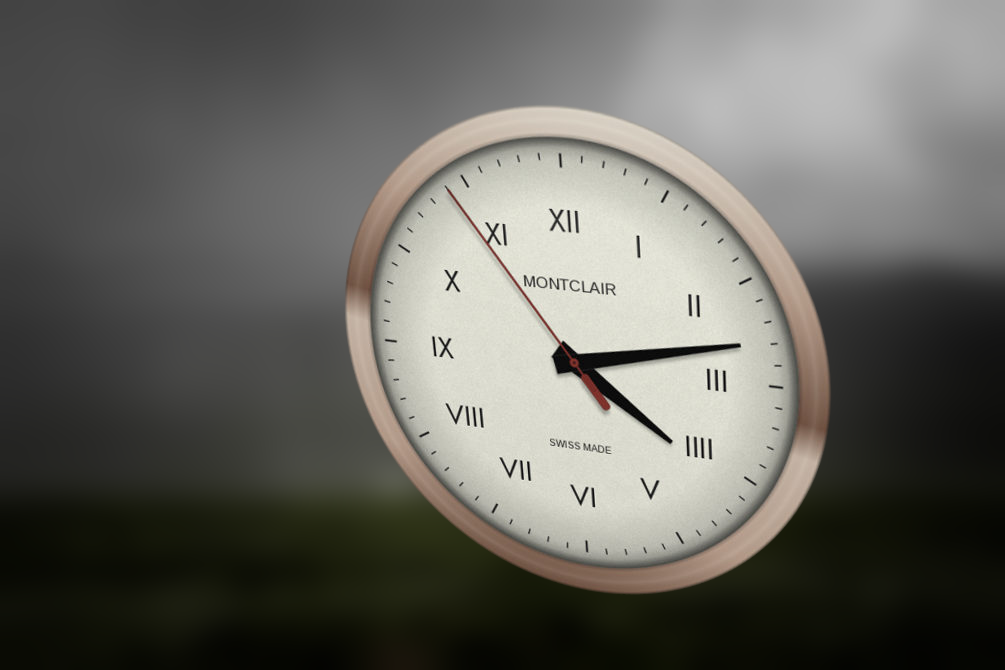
4:12:54
